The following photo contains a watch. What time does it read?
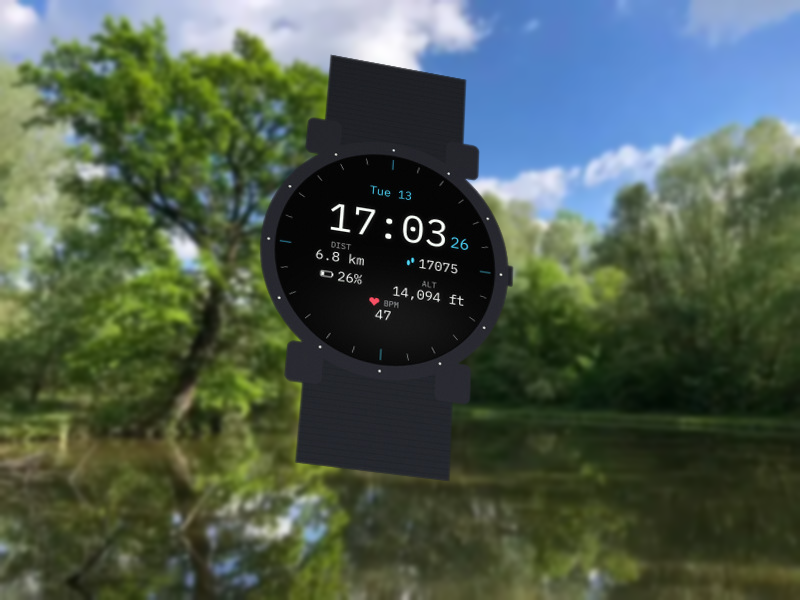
17:03:26
